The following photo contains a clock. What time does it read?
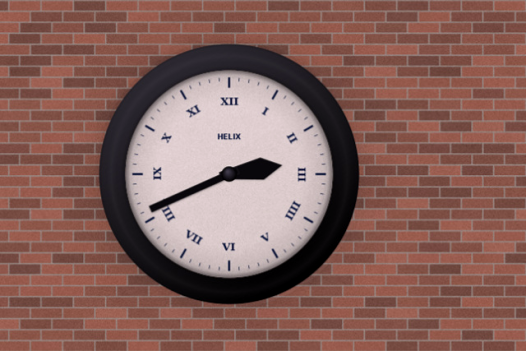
2:41
